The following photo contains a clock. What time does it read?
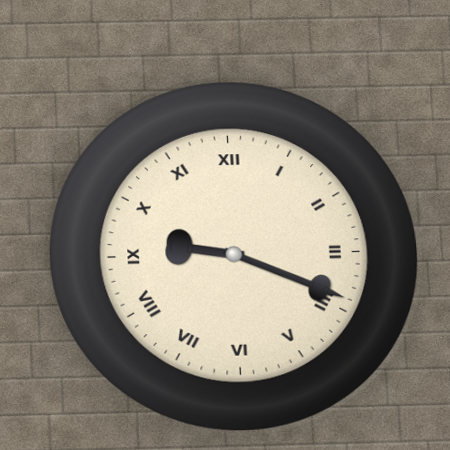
9:19
